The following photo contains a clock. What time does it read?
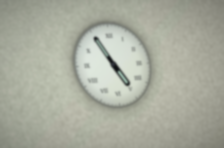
4:55
